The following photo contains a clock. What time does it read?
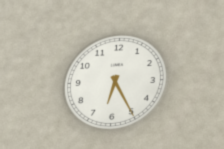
6:25
